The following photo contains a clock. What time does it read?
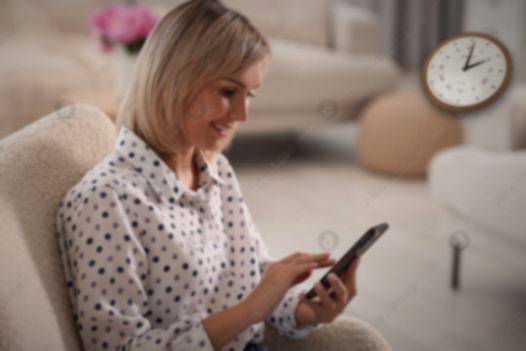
2:01
